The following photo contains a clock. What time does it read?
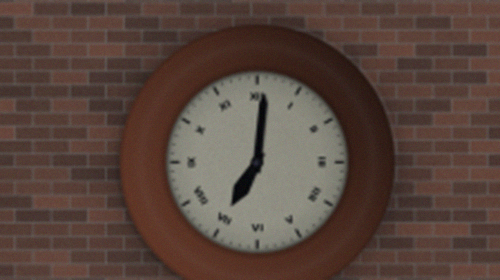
7:01
